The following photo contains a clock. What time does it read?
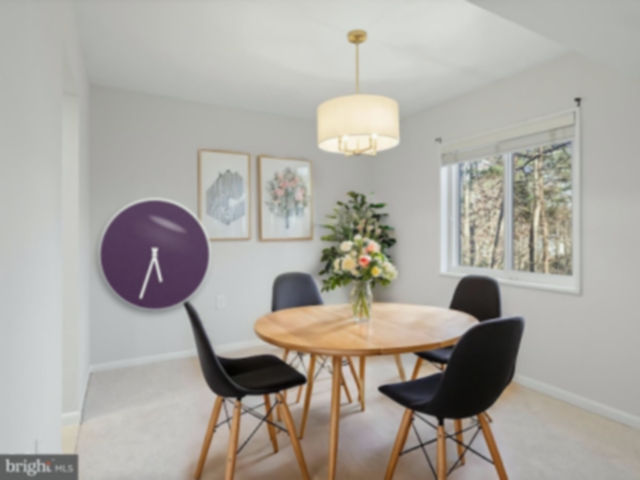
5:33
